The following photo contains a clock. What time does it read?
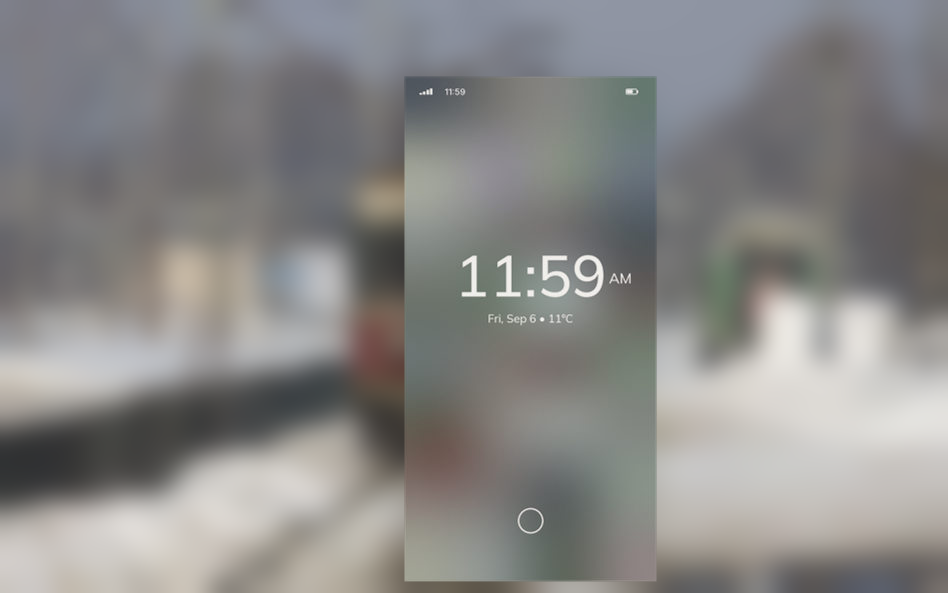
11:59
